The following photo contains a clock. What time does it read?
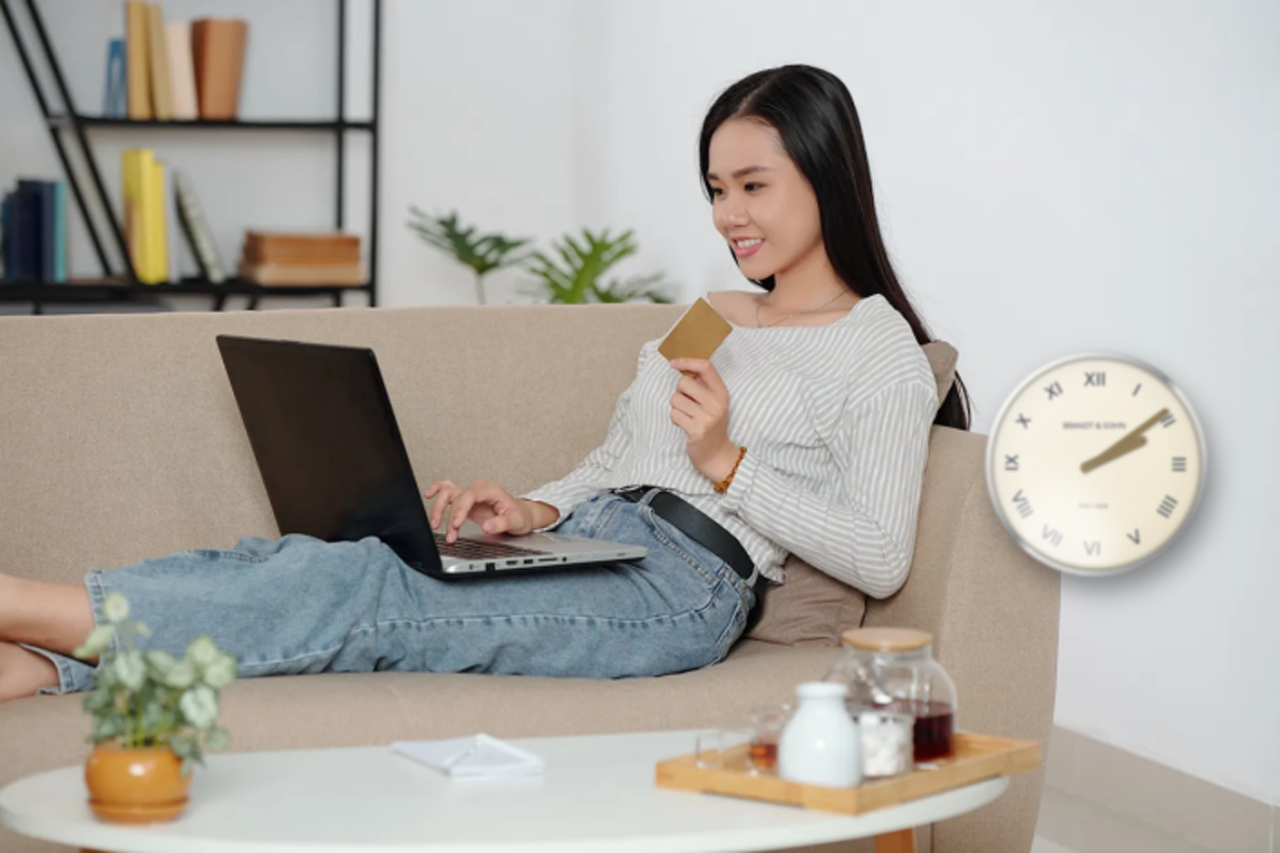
2:09
